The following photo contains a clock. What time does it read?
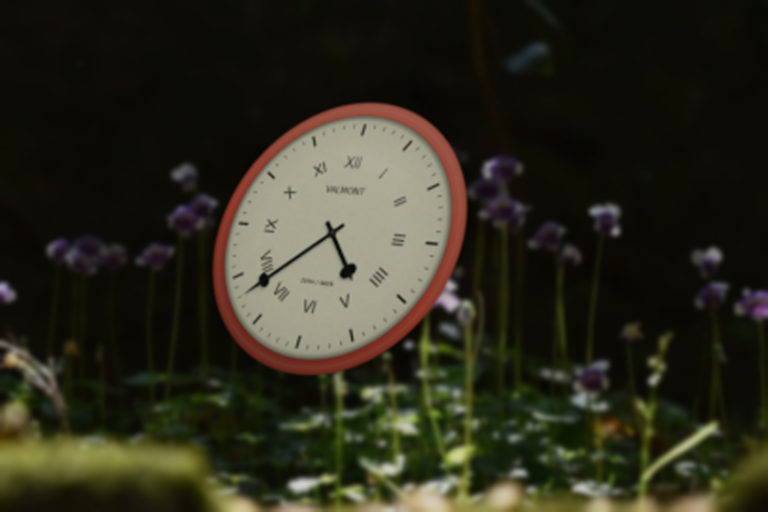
4:38
